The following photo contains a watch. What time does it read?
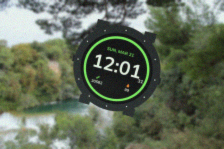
12:01
